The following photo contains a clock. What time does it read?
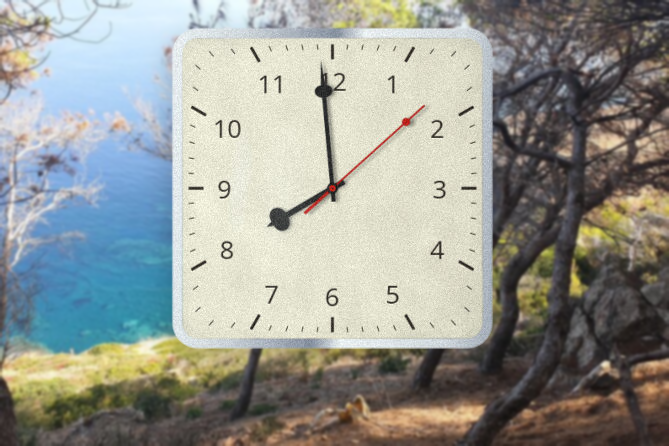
7:59:08
